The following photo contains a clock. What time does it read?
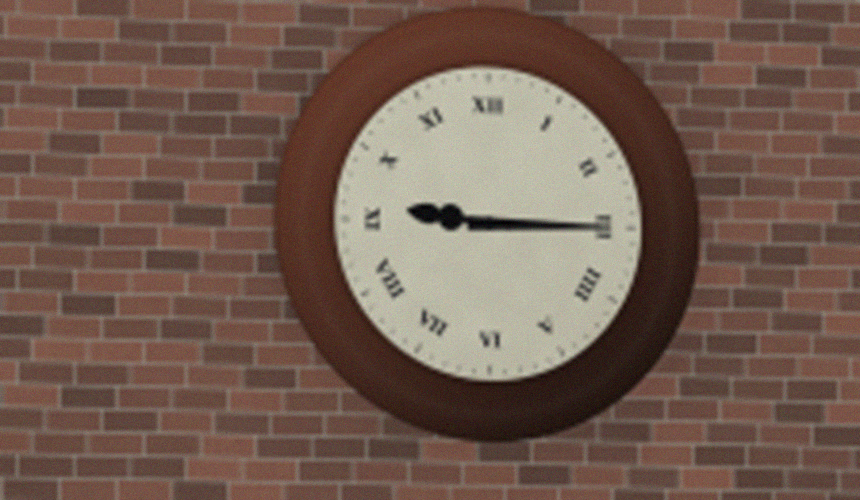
9:15
